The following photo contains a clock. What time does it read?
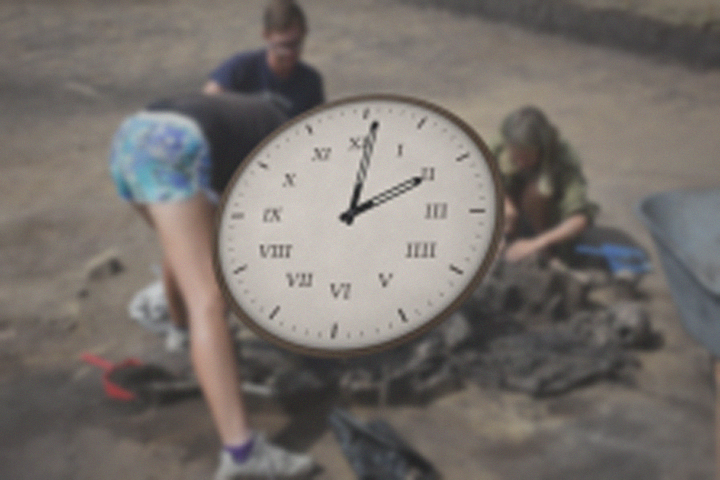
2:01
